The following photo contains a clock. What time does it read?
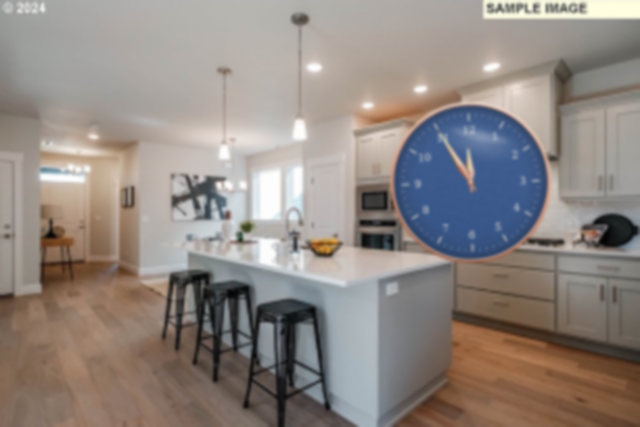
11:55
